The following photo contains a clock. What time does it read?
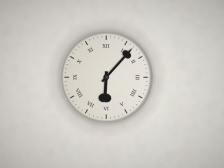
6:07
